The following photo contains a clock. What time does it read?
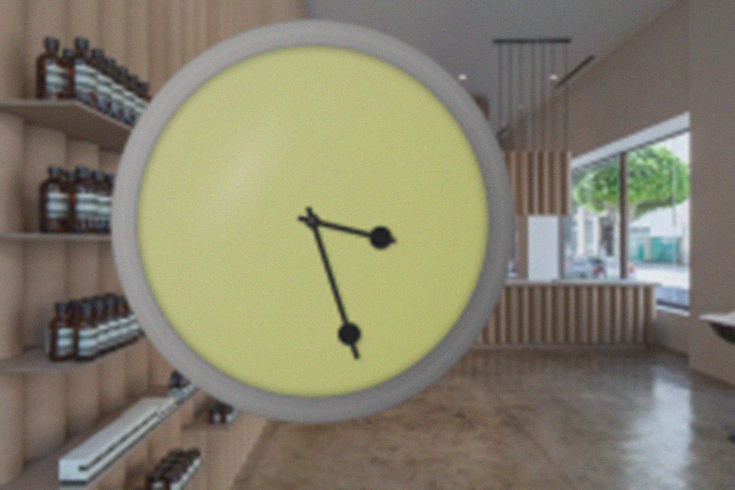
3:27
